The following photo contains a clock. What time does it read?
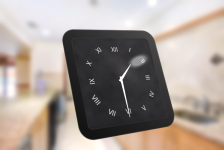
1:30
